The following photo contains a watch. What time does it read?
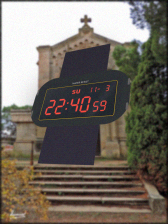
22:40:59
